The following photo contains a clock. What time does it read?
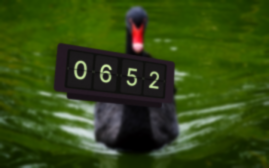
6:52
